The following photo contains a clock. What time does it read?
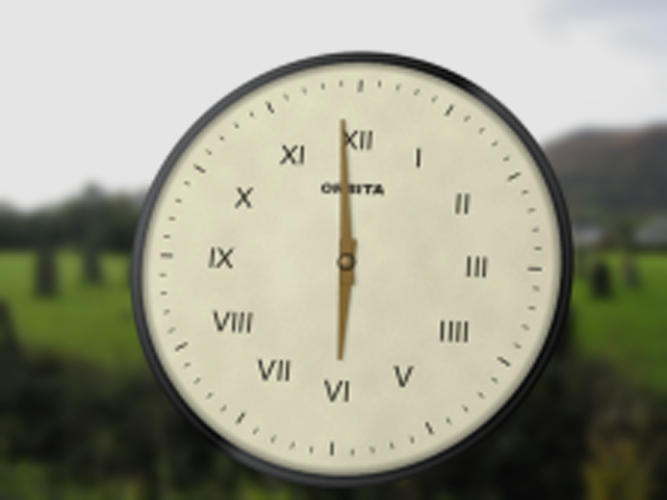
5:59
